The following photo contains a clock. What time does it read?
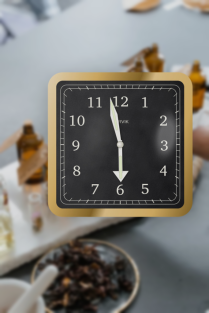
5:58
